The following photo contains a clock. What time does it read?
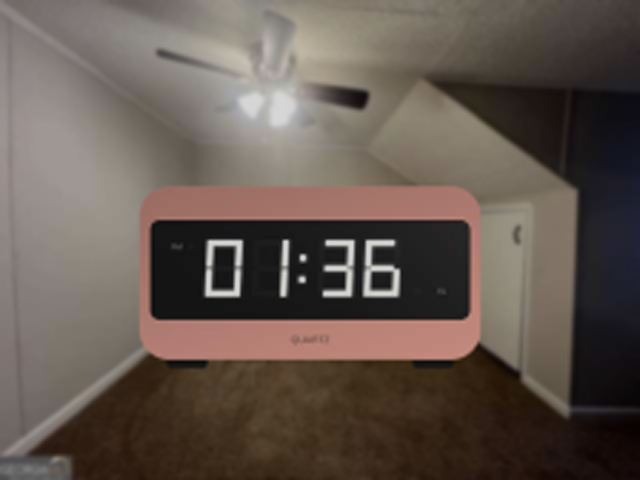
1:36
